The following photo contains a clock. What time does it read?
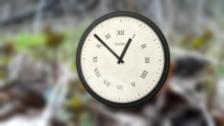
12:52
